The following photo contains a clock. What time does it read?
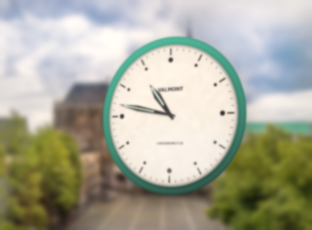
10:47
